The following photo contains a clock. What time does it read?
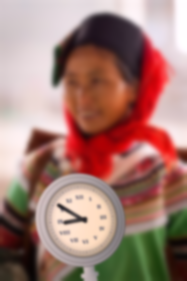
8:51
